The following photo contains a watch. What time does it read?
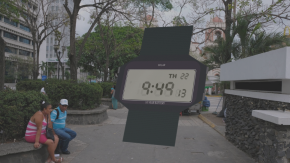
9:49:13
